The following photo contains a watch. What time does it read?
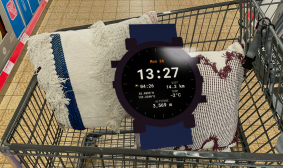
13:27
